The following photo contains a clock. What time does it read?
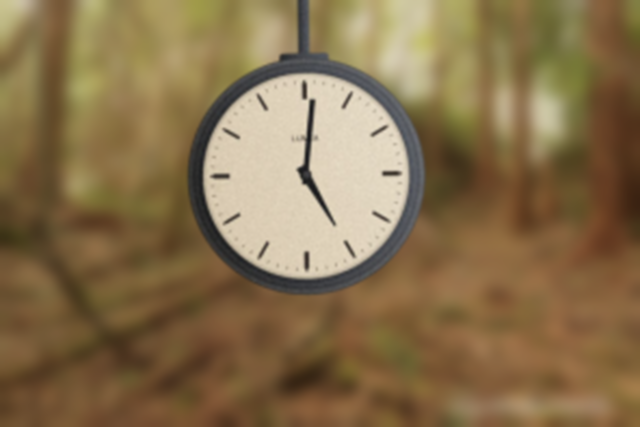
5:01
